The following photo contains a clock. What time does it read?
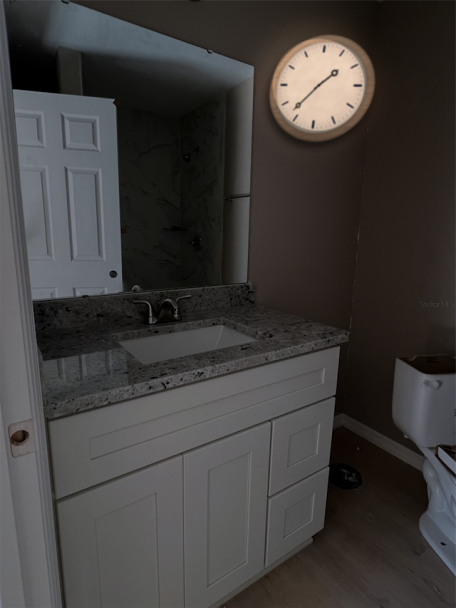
1:37
